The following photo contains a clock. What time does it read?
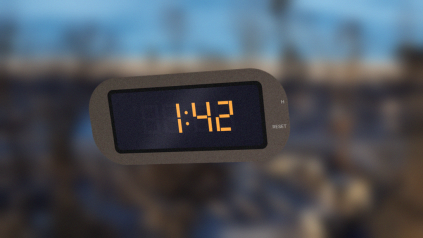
1:42
